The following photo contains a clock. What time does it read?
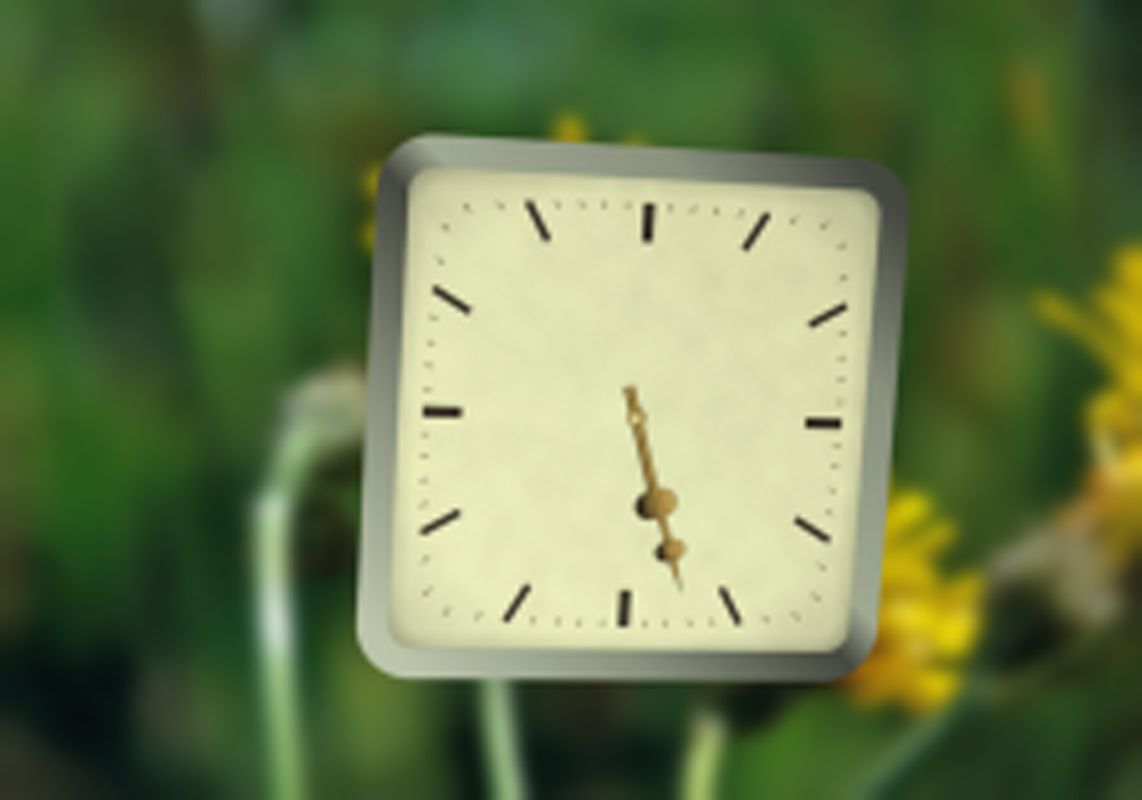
5:27
